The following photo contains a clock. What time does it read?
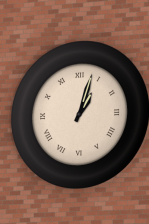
1:03
